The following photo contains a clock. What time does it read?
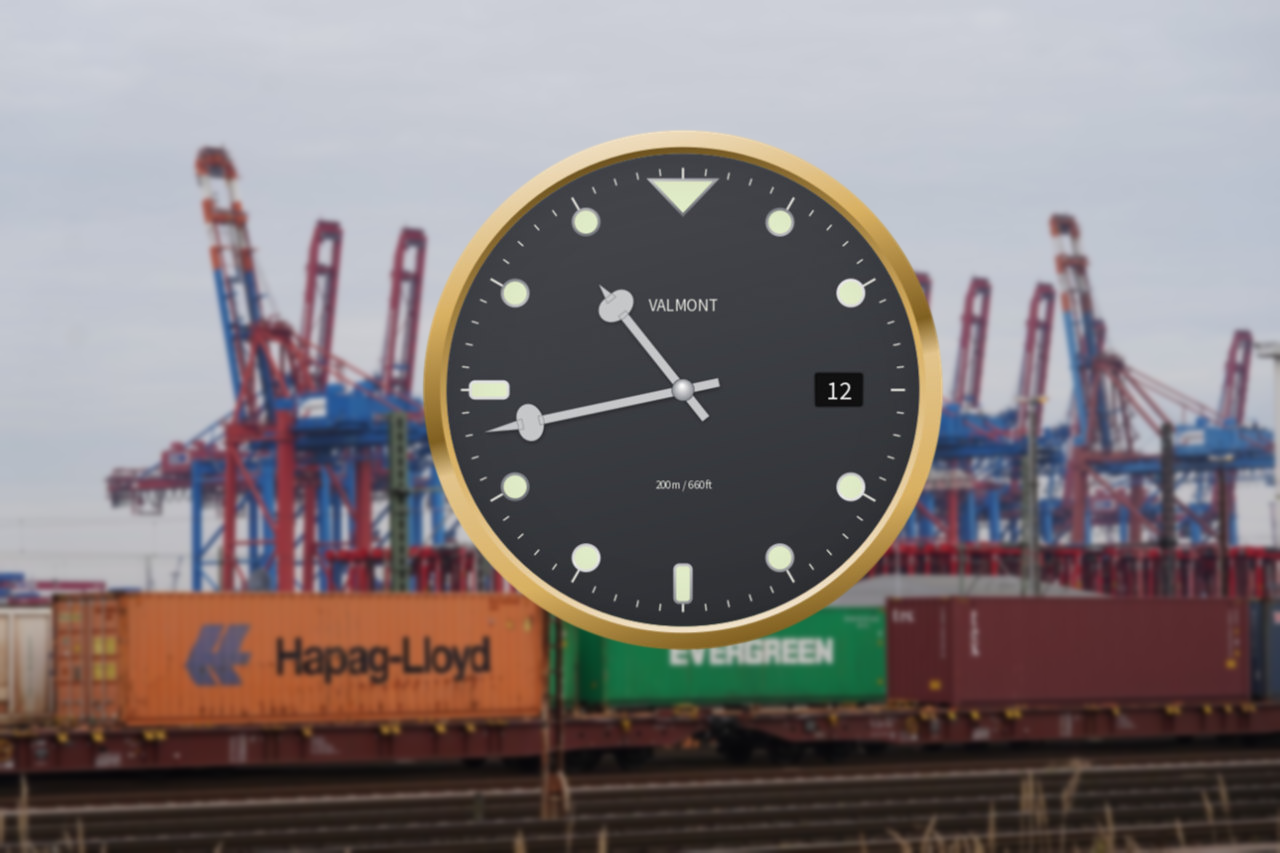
10:43
